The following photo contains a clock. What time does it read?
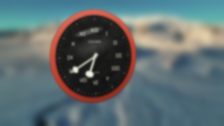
6:40
